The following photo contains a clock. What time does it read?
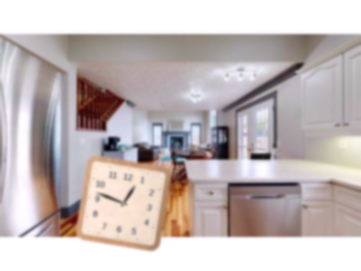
12:47
